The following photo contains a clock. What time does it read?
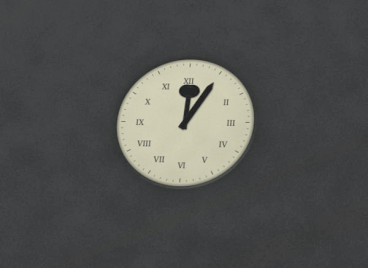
12:05
